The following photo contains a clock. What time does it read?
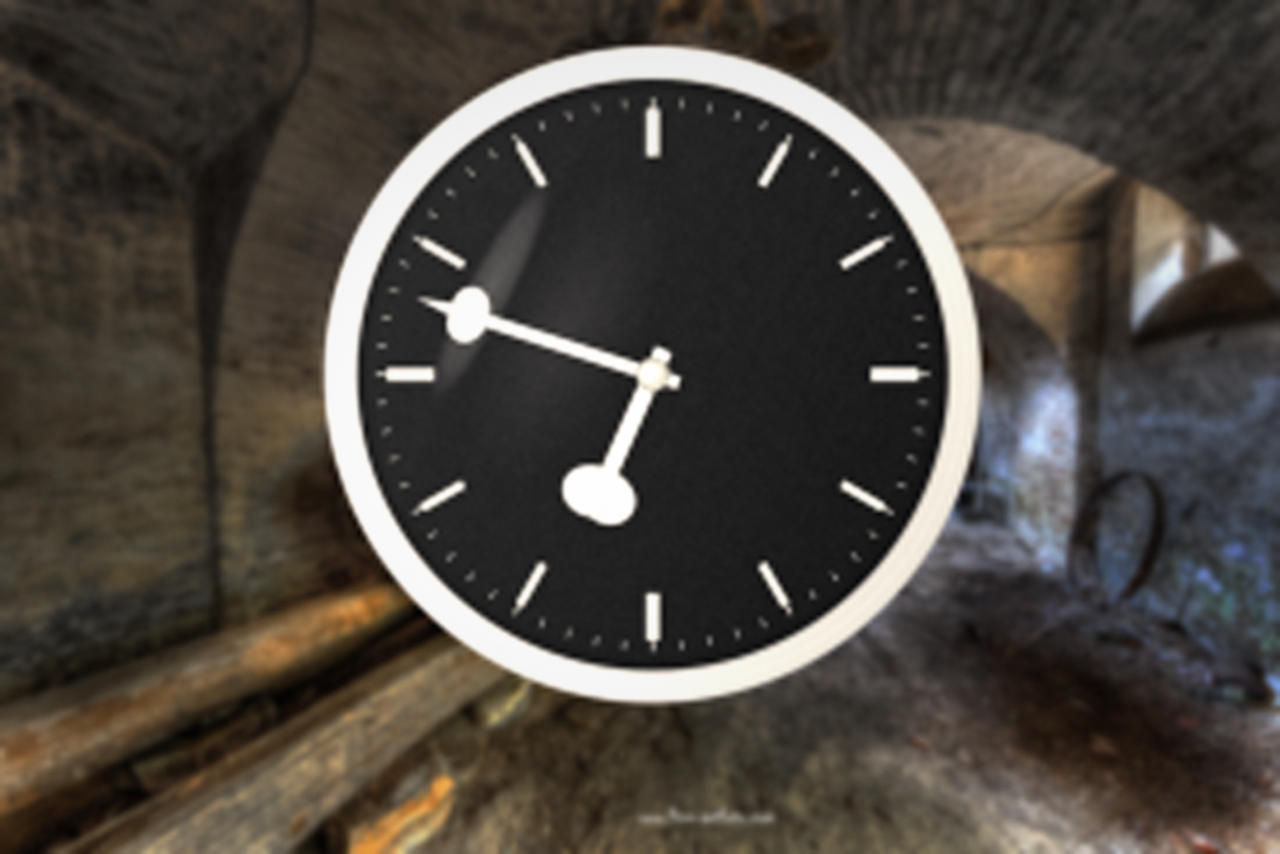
6:48
